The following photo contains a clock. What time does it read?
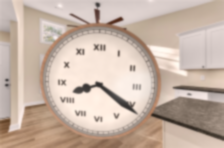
8:21
